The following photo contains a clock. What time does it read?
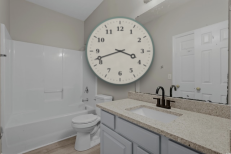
3:42
